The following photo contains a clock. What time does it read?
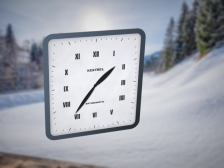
1:36
